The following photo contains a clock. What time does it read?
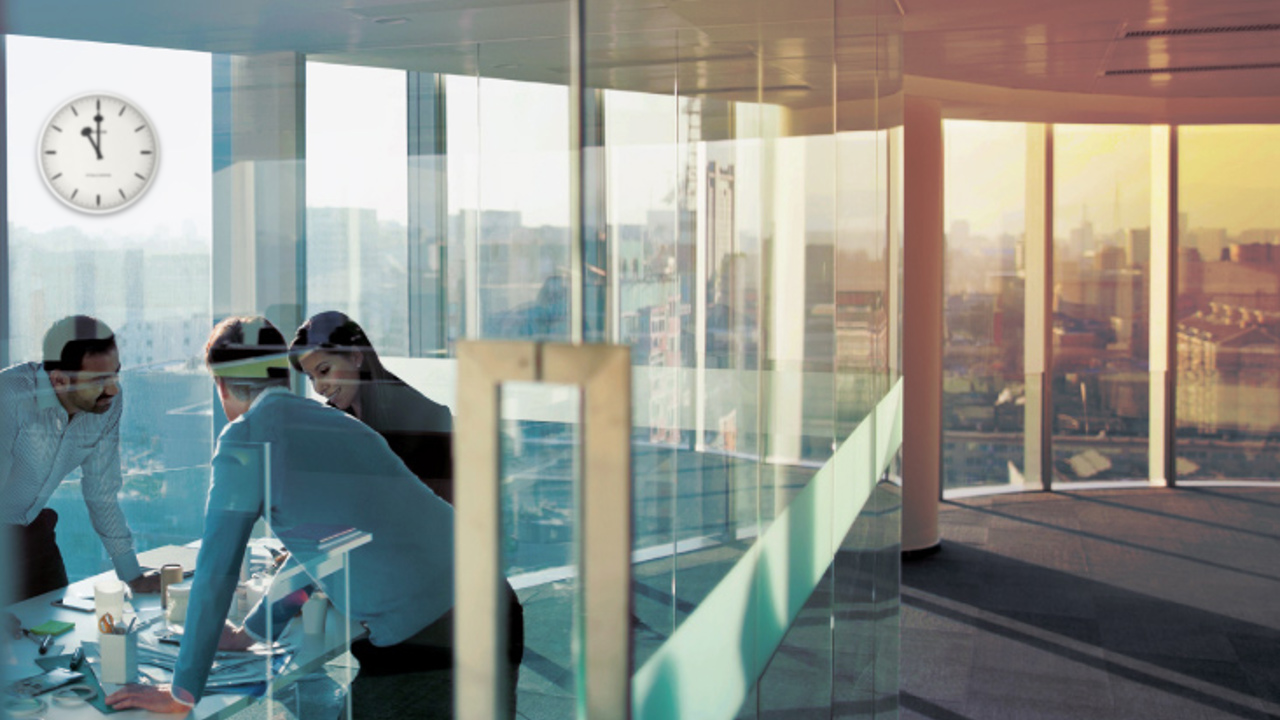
11:00
